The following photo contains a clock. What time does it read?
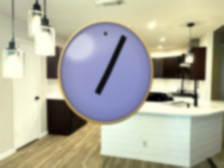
7:05
